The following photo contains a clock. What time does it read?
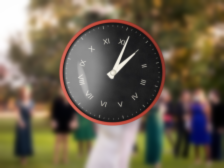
1:01
